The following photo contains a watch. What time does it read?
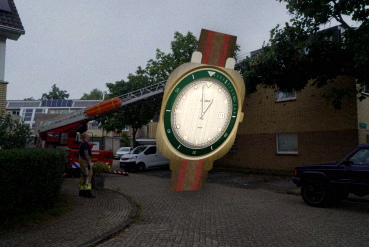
12:58
